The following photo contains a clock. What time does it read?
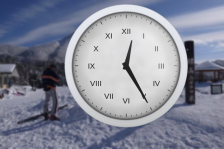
12:25
